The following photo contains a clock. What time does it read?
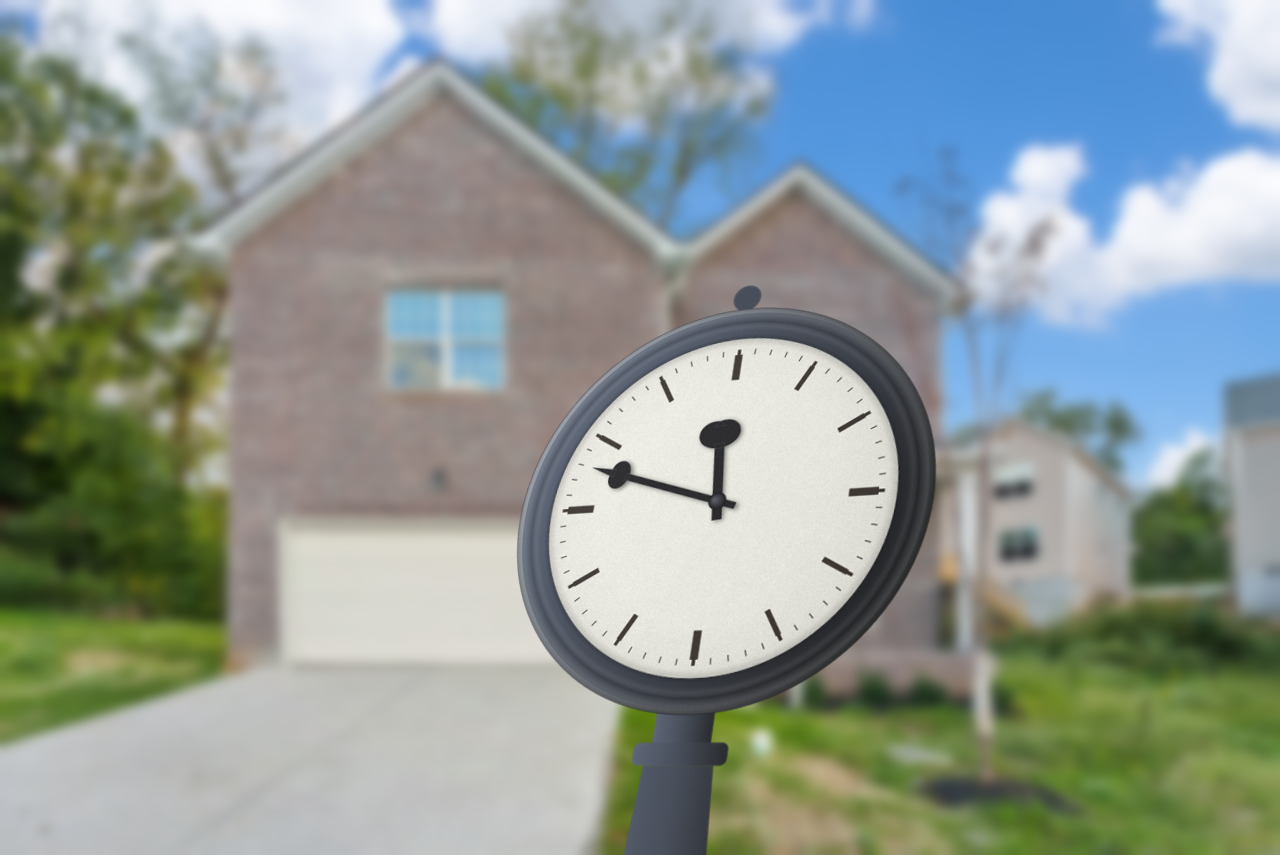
11:48
